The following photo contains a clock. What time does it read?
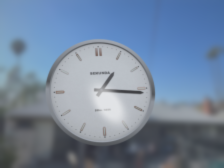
1:16
